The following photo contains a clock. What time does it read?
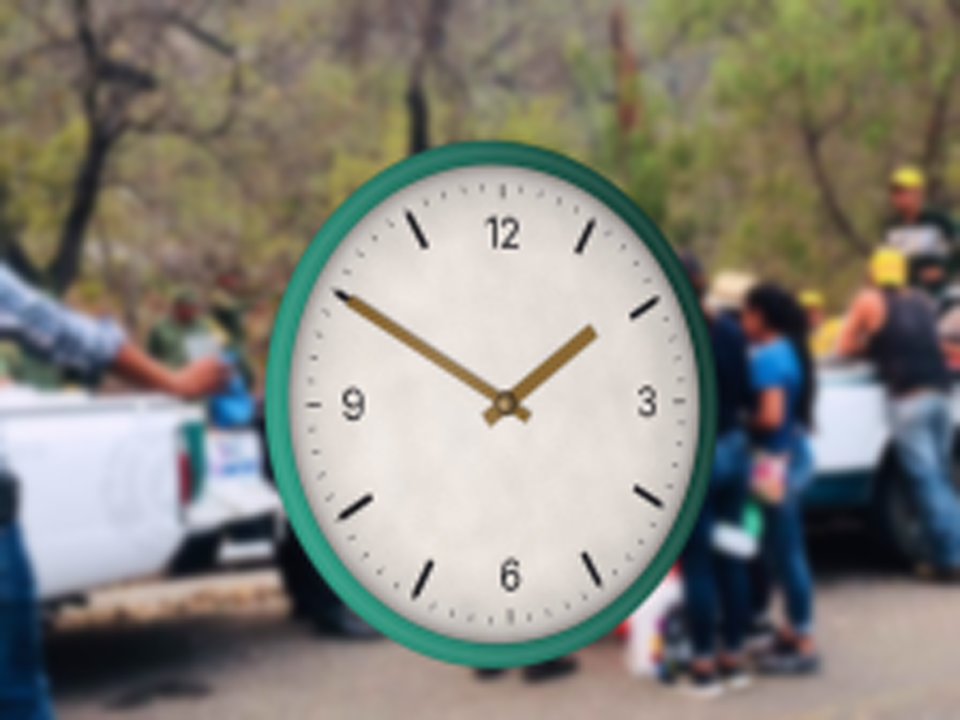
1:50
